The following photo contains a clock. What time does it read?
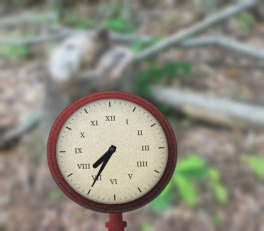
7:35
